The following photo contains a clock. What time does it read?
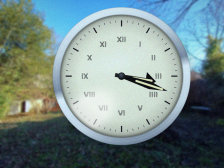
3:18
